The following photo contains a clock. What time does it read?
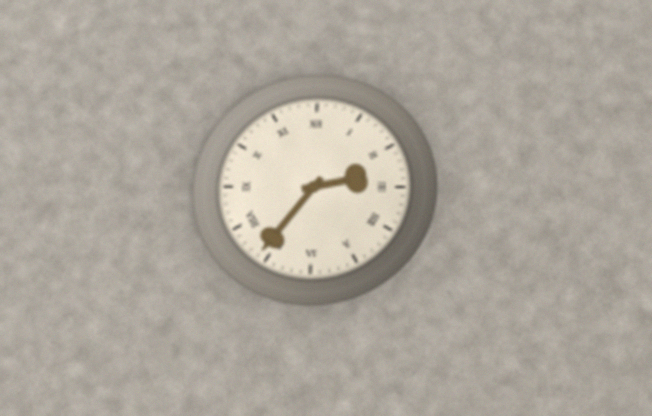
2:36
